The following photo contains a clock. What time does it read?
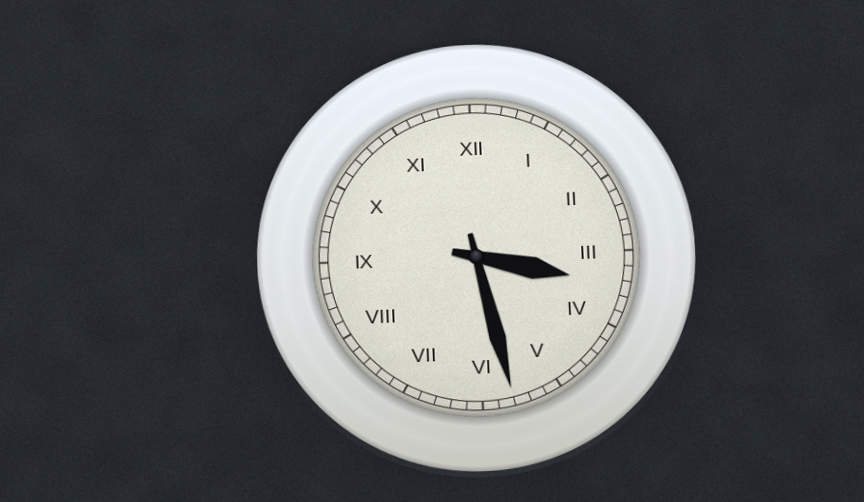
3:28
